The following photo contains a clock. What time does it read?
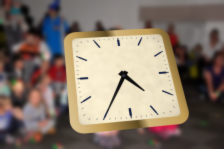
4:35
